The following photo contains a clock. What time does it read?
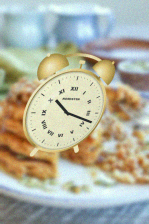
10:18
